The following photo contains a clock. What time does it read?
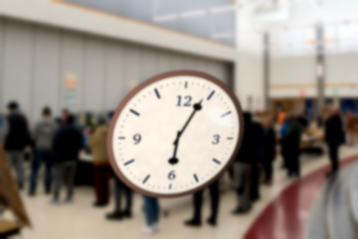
6:04
